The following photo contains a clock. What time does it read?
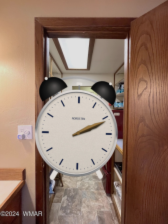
2:11
